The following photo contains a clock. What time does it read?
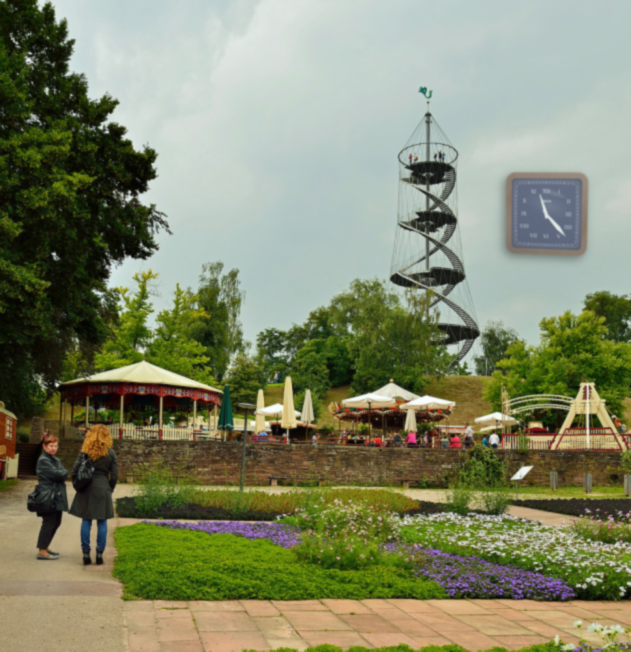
11:23
